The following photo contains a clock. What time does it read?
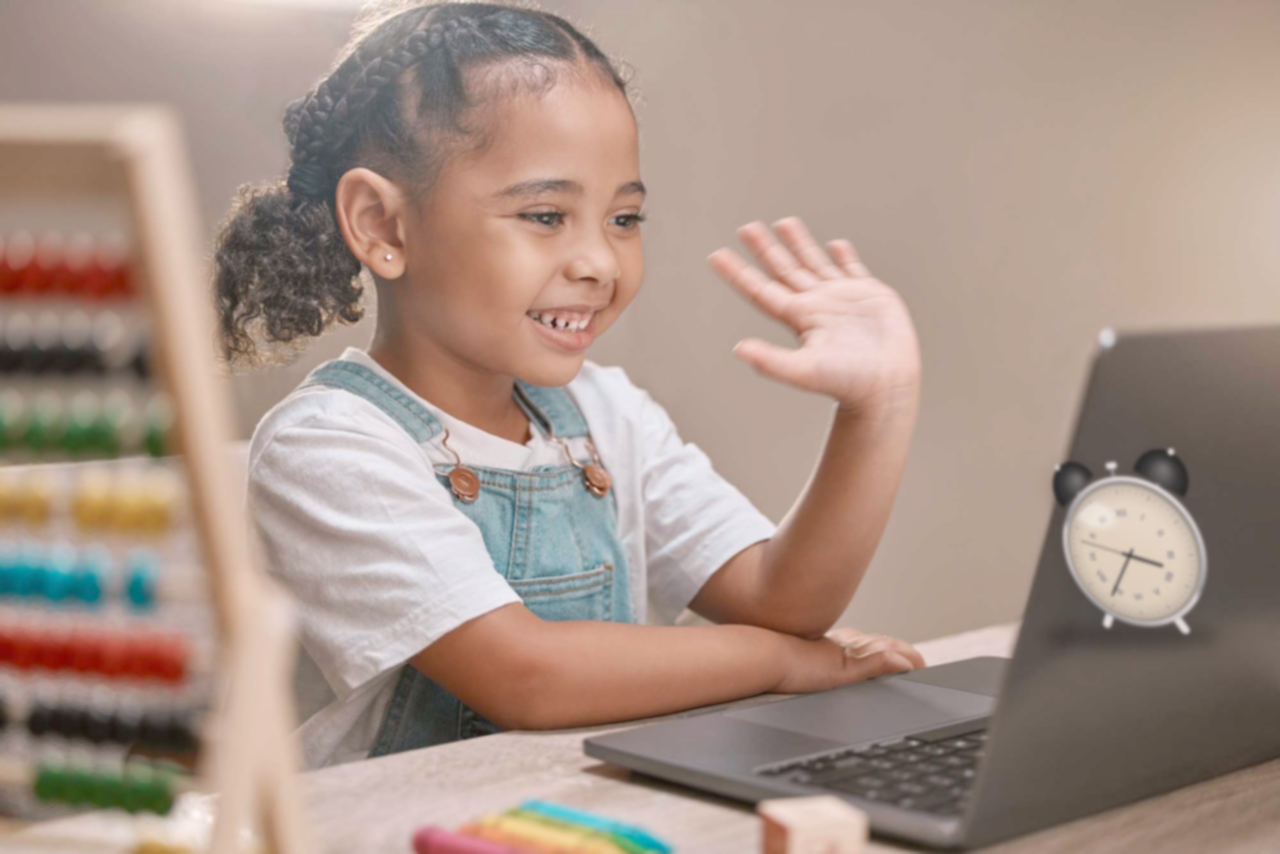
3:35:48
